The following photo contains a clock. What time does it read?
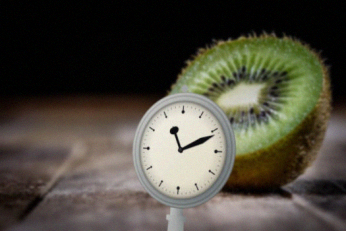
11:11
